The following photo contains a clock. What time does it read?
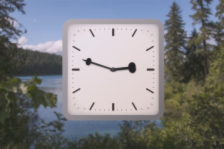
2:48
